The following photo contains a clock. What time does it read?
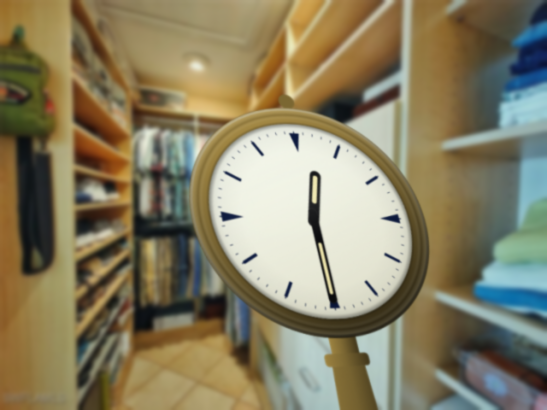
12:30
